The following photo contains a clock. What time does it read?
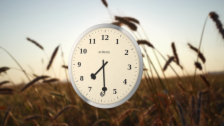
7:29
